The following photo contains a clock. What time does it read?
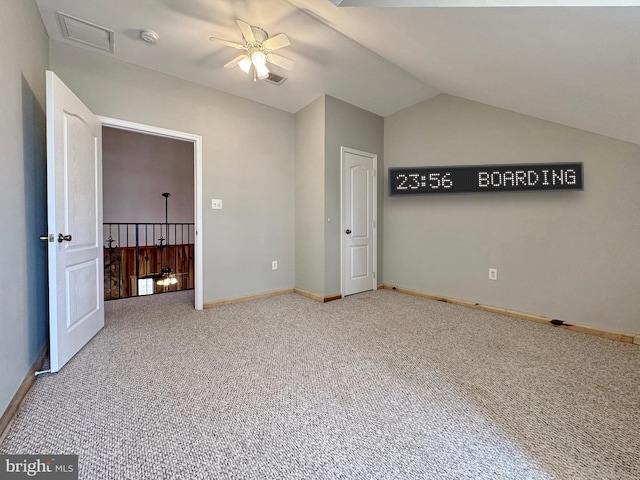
23:56
